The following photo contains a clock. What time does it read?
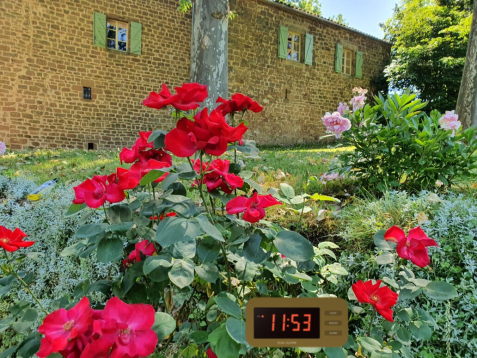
11:53
